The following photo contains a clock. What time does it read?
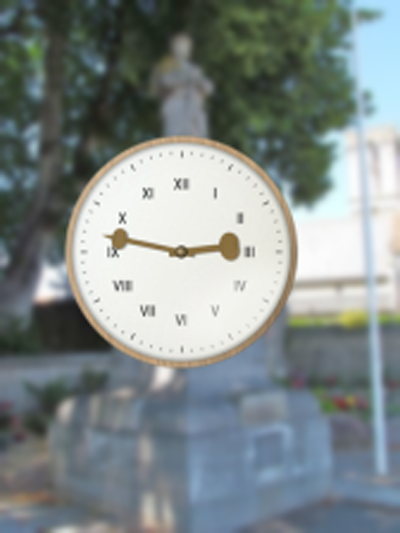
2:47
